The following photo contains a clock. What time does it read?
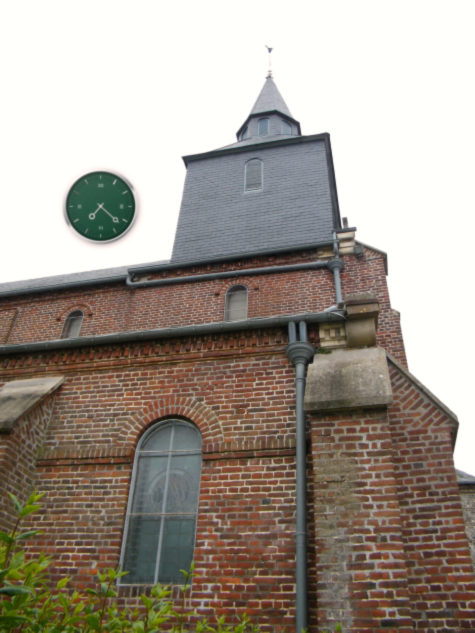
7:22
